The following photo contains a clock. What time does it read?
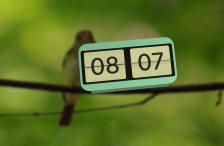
8:07
